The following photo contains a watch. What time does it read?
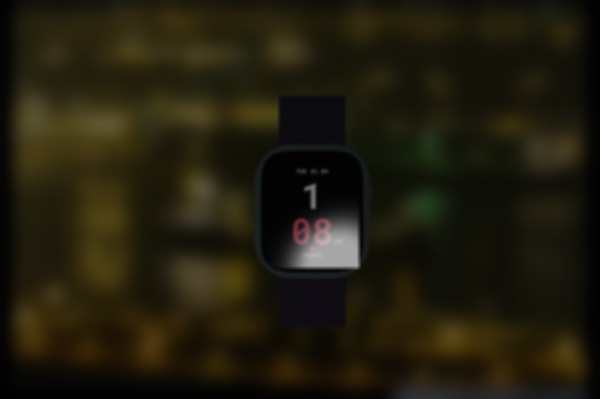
1:08
